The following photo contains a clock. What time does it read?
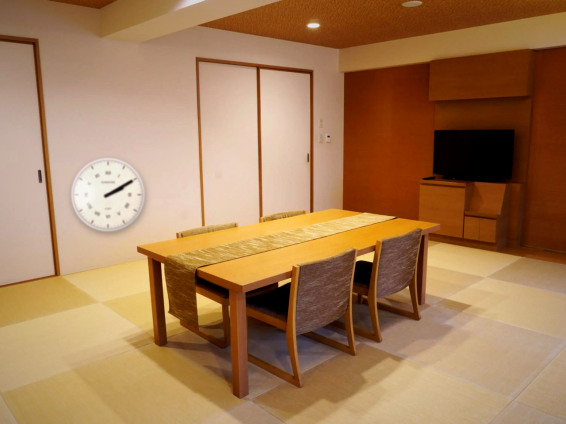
2:10
